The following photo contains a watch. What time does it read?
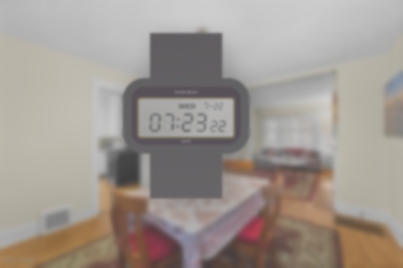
7:23:22
